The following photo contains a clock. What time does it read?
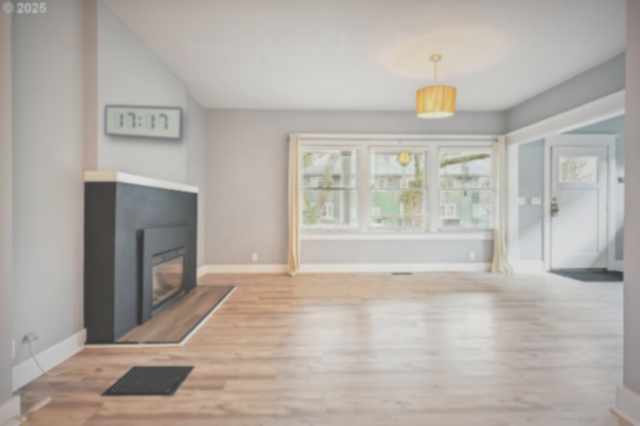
17:17
